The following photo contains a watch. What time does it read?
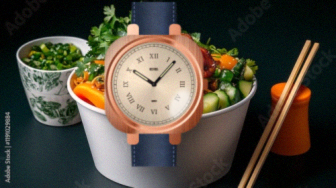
10:07
